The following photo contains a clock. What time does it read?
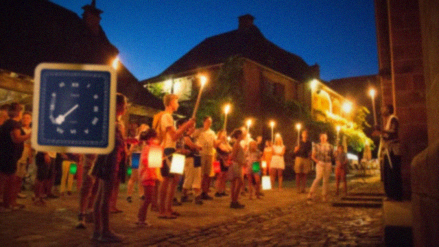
7:38
